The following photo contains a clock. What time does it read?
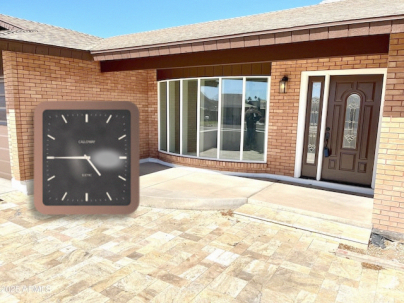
4:45
